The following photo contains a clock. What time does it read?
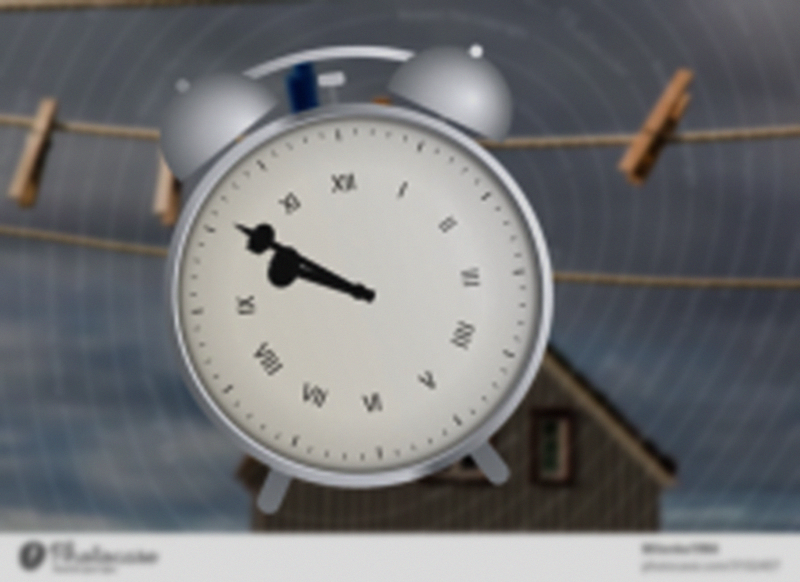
9:51
